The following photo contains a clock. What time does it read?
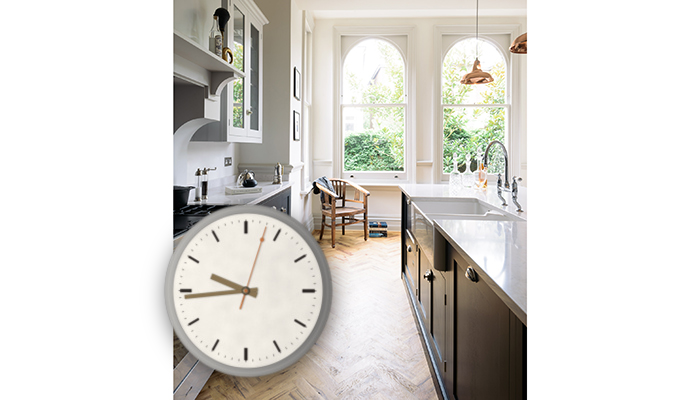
9:44:03
